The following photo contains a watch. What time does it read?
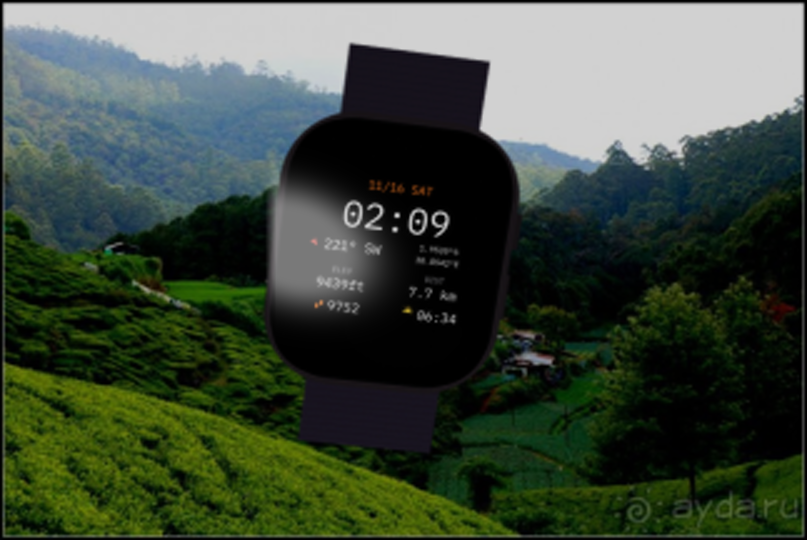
2:09
